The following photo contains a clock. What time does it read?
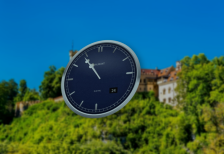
10:54
